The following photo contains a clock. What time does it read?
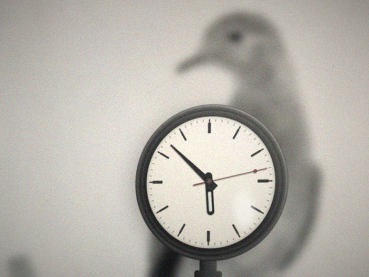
5:52:13
